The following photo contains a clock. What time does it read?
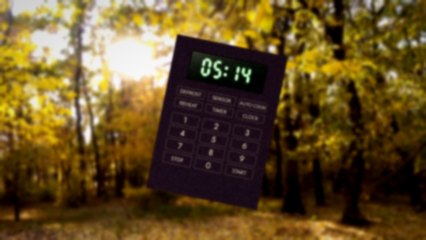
5:14
